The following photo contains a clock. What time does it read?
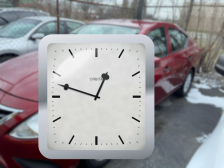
12:48
